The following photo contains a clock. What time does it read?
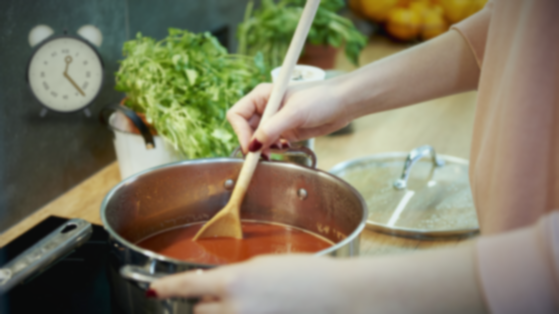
12:23
